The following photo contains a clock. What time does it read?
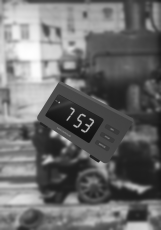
7:53
